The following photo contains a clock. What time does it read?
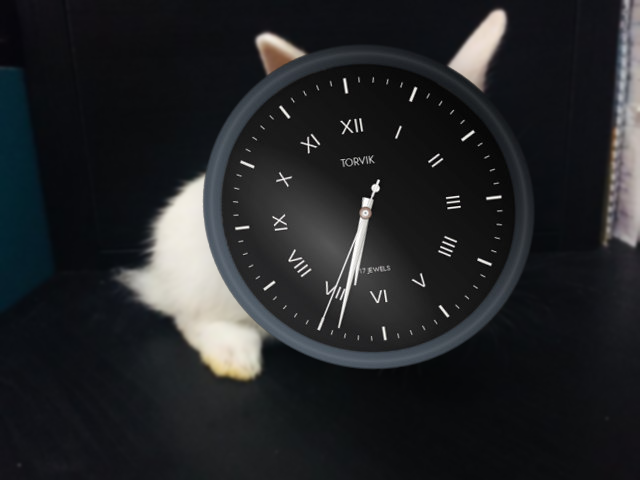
6:33:35
